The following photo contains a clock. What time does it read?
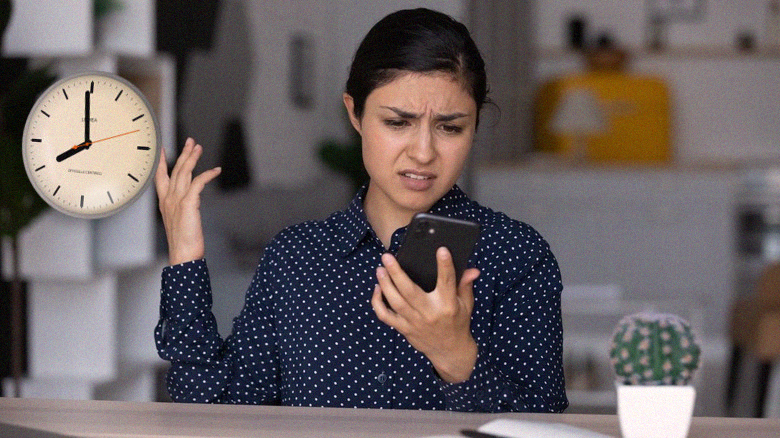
7:59:12
